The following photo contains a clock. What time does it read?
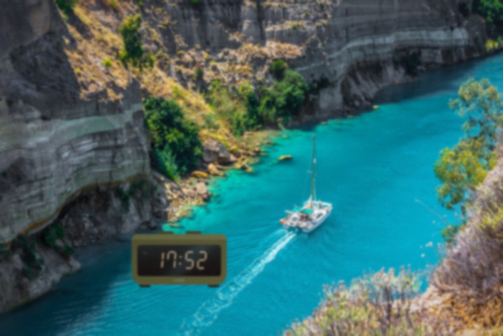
17:52
